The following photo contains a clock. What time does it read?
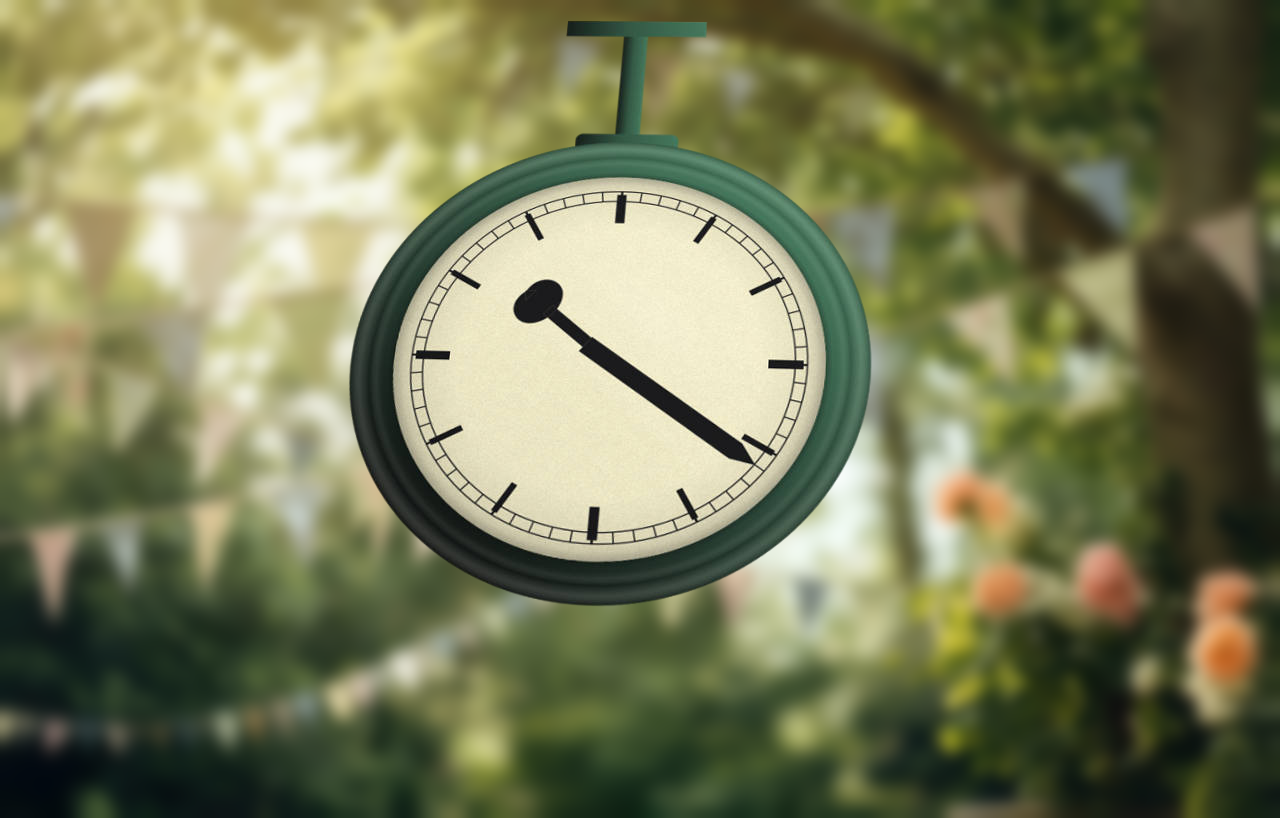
10:21
